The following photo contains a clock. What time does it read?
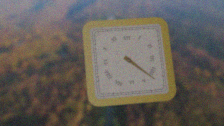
4:22
